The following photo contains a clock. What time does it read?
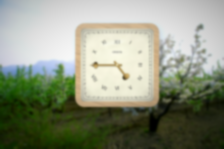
4:45
